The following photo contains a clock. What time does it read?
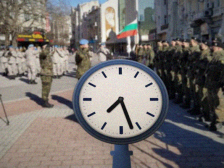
7:27
